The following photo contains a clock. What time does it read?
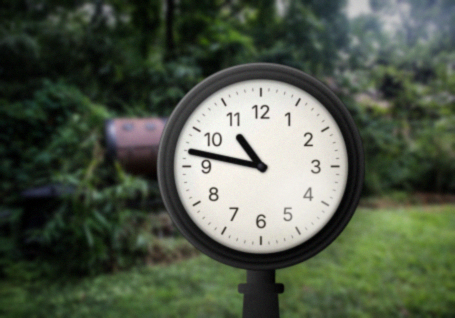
10:47
